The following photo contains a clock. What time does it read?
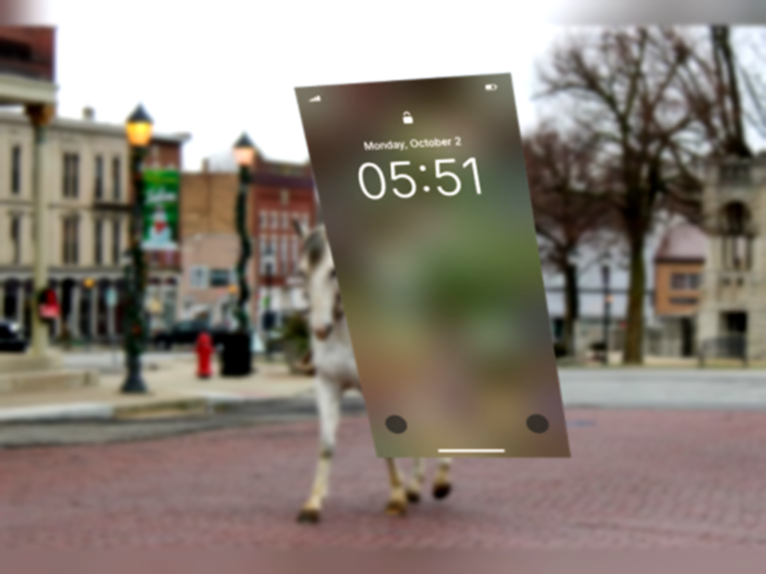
5:51
